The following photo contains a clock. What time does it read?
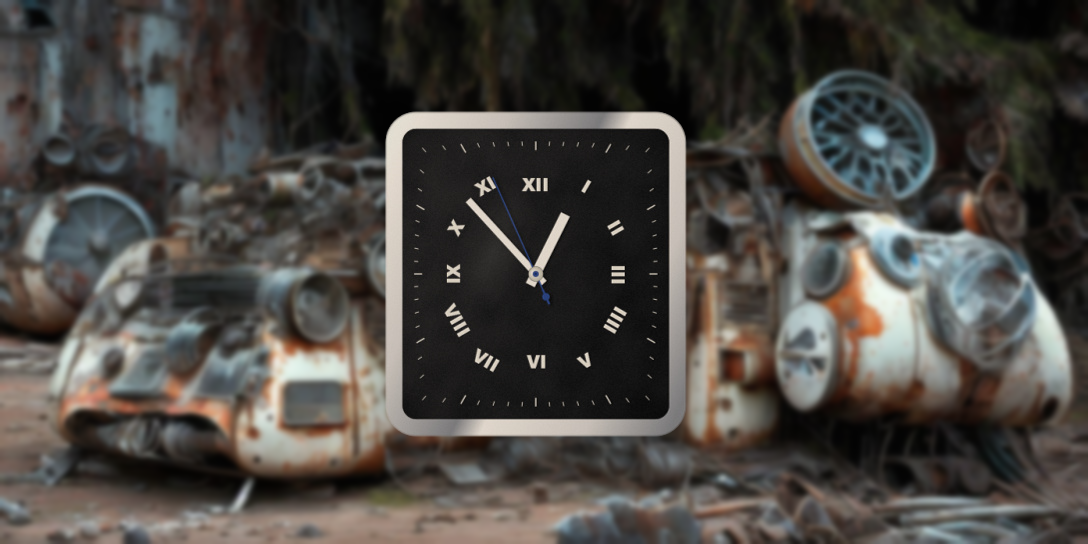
12:52:56
